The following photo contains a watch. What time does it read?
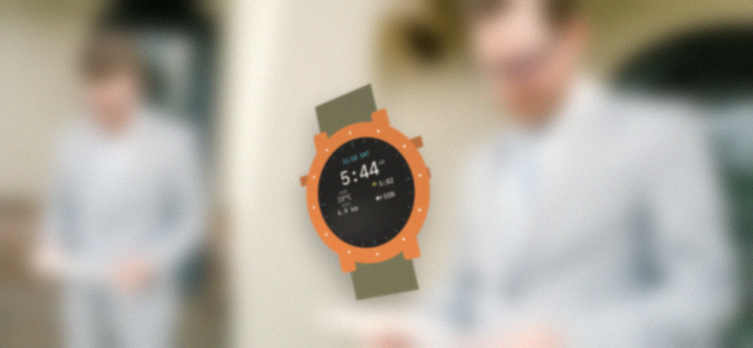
5:44
